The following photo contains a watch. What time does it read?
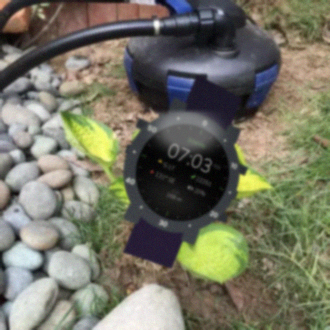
7:03
